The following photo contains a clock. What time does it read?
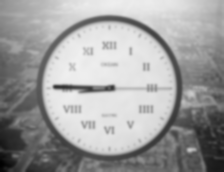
8:45:15
